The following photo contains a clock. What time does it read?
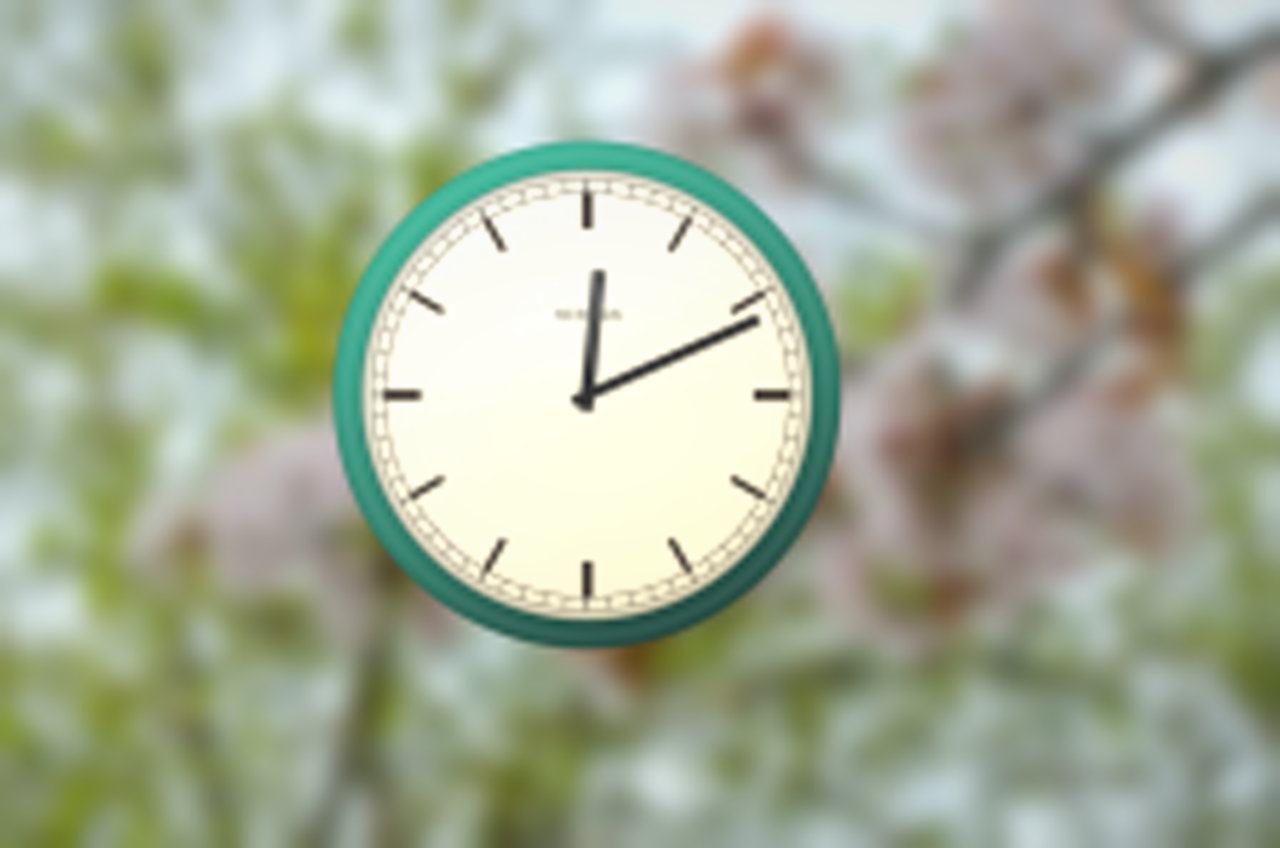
12:11
